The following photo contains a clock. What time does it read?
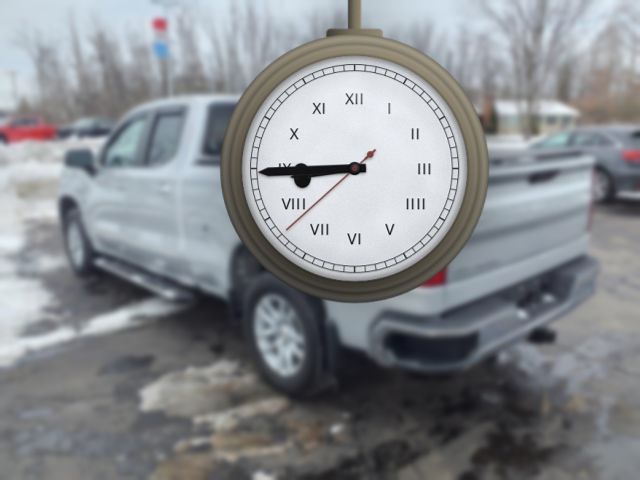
8:44:38
